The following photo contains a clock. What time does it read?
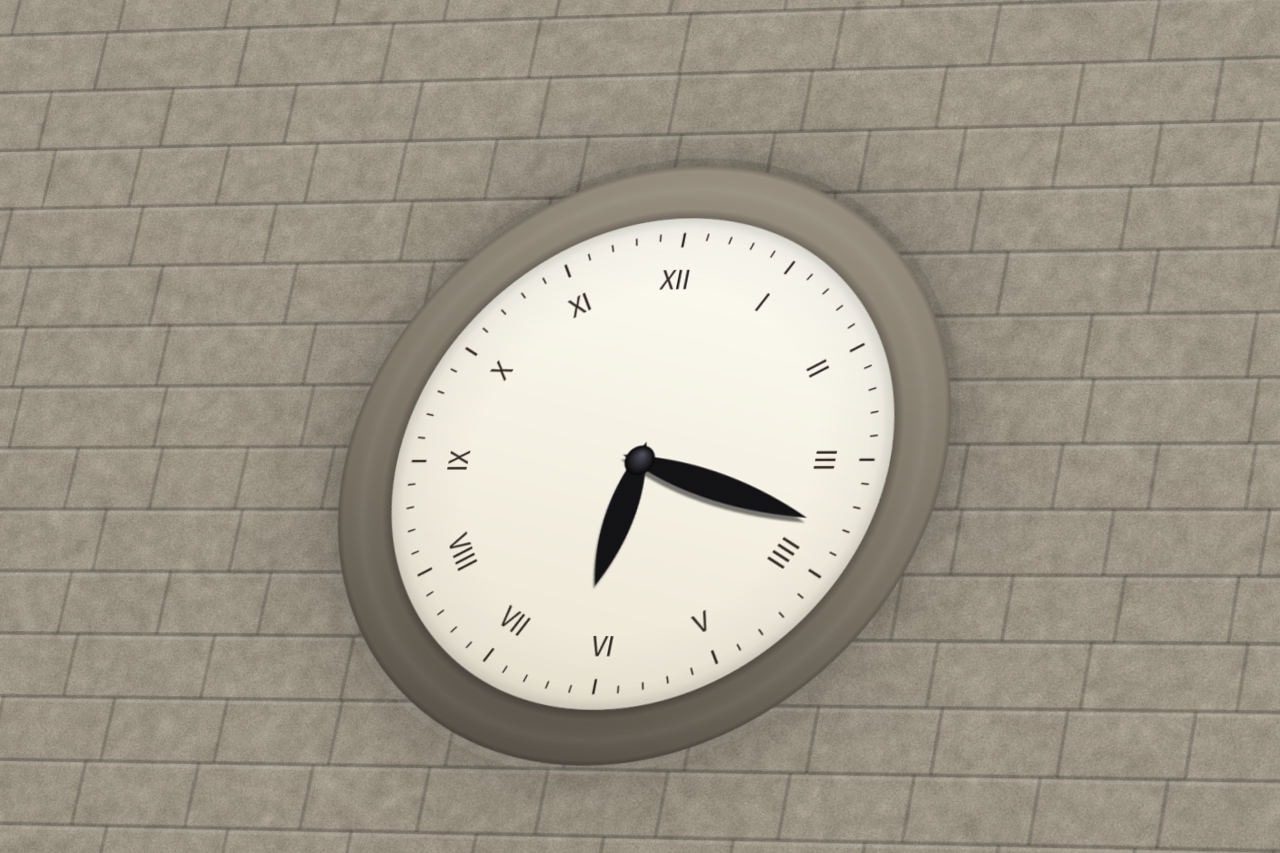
6:18
